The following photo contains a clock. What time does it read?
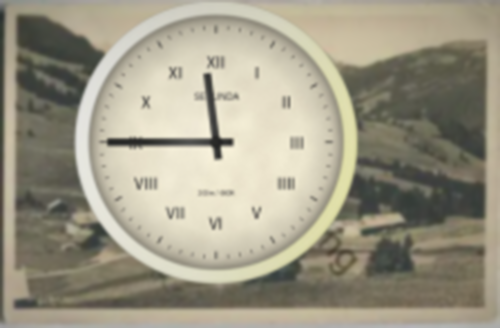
11:45
